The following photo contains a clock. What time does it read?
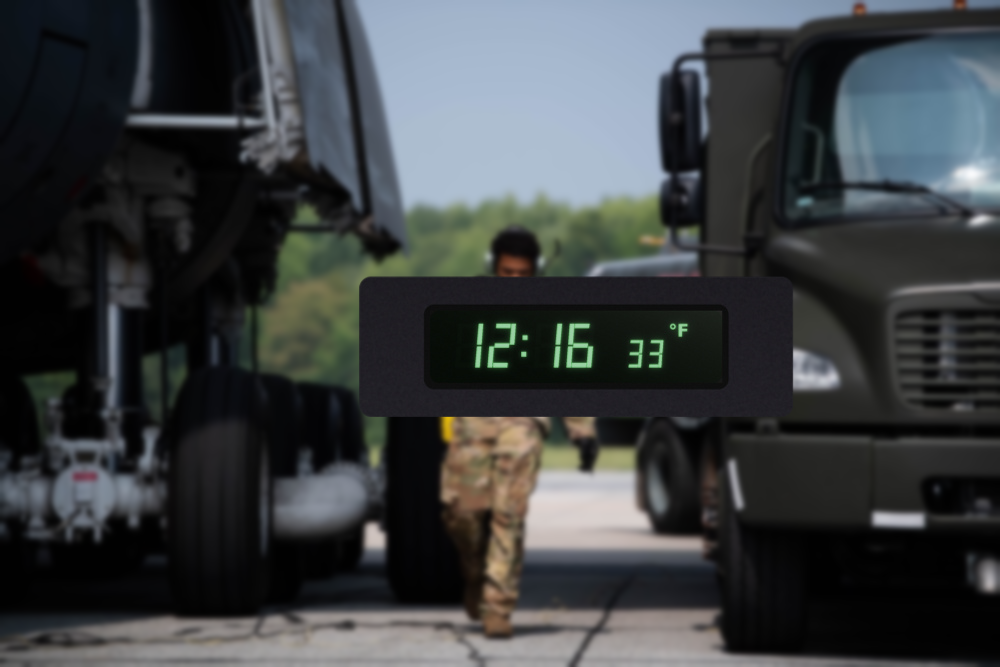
12:16
